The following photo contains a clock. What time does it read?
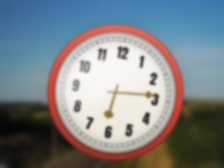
6:14
